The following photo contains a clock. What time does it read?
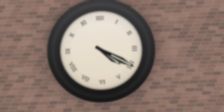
4:20
